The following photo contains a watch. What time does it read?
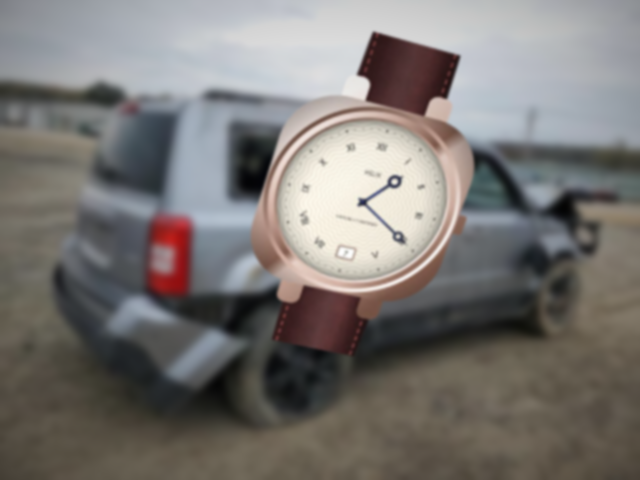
1:20
